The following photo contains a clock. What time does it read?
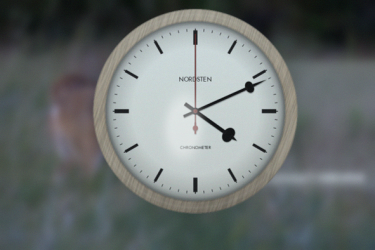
4:11:00
